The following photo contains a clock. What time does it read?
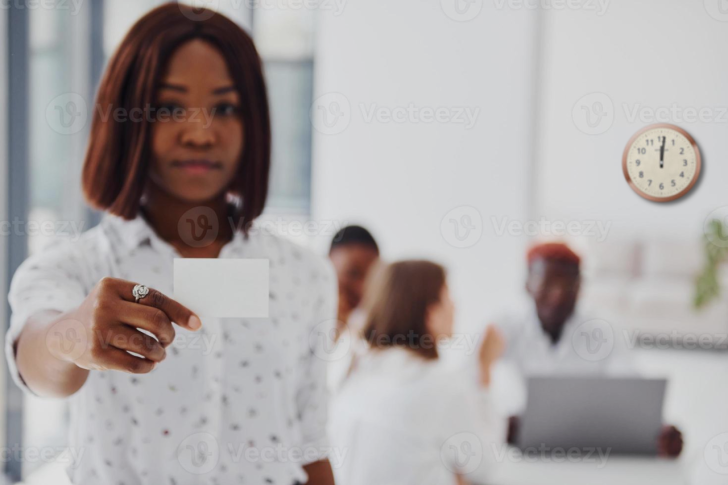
12:01
